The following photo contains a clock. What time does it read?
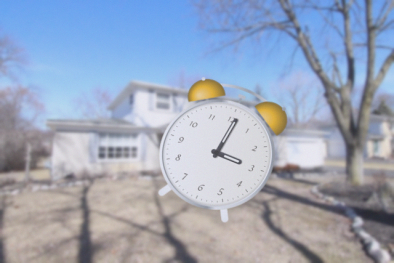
3:01
